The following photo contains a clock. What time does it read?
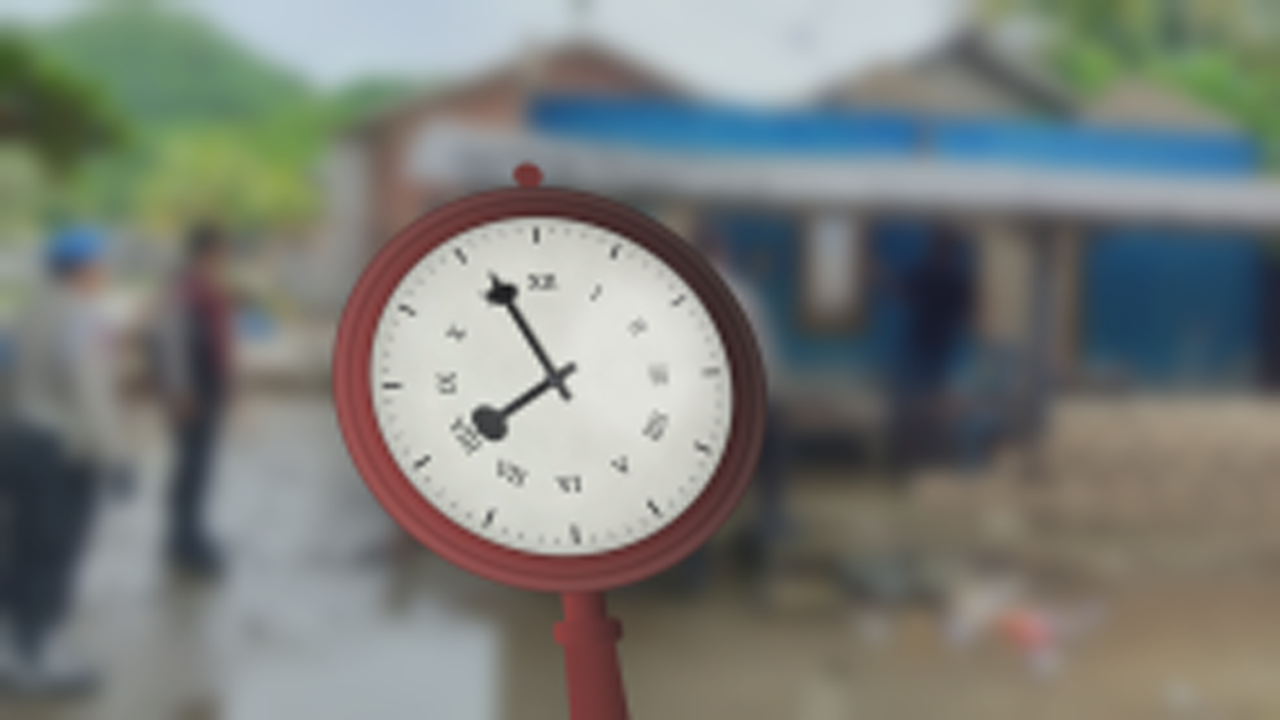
7:56
